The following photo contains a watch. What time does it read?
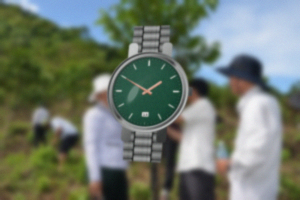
1:50
